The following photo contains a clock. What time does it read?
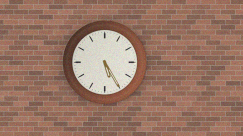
5:25
